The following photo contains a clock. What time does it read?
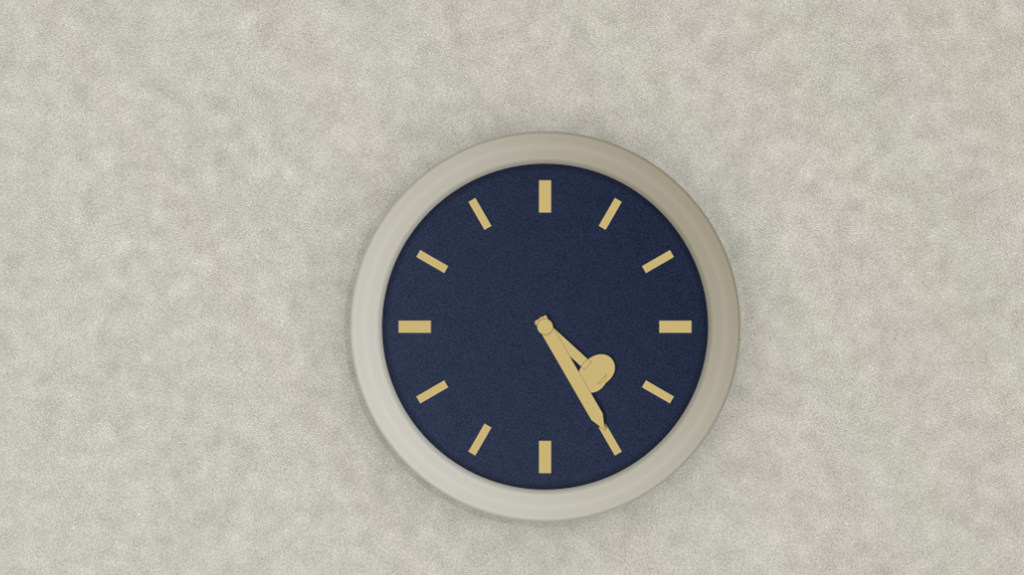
4:25
